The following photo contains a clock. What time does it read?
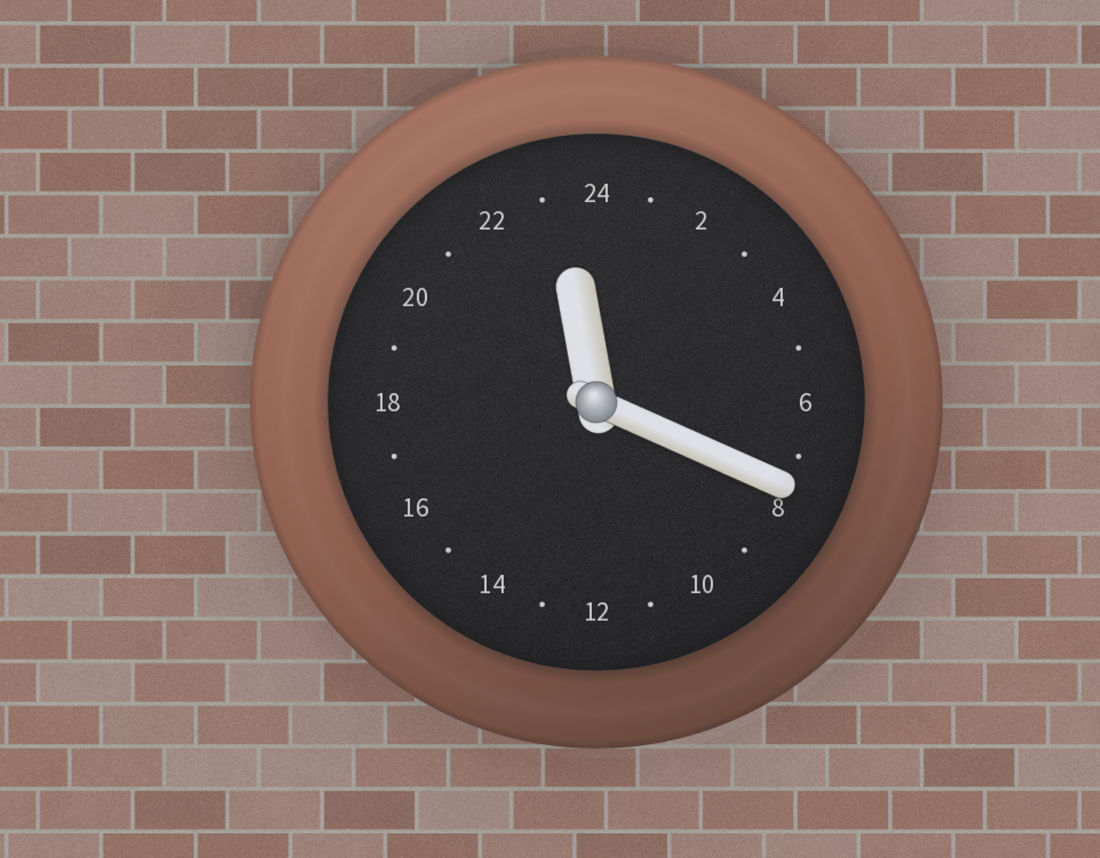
23:19
